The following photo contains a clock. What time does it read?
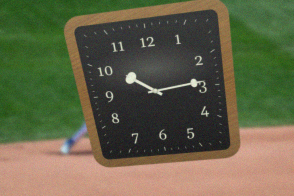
10:14
